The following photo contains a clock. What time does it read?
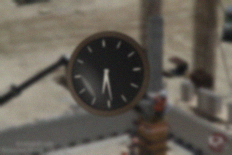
6:29
